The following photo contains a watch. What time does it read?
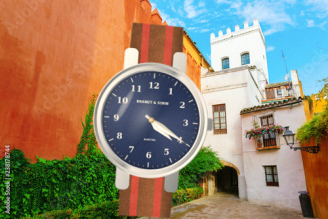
4:20
